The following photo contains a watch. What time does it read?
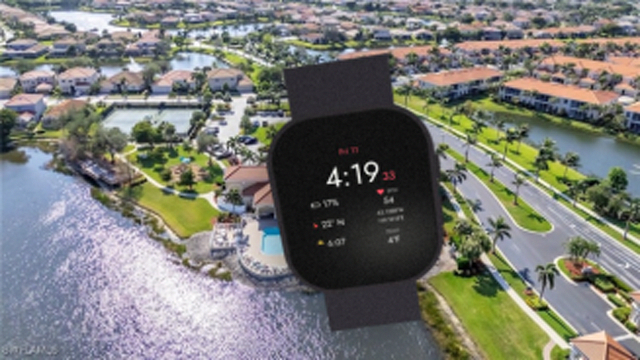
4:19
